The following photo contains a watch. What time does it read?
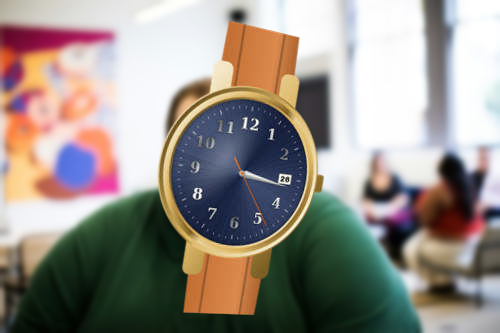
3:16:24
